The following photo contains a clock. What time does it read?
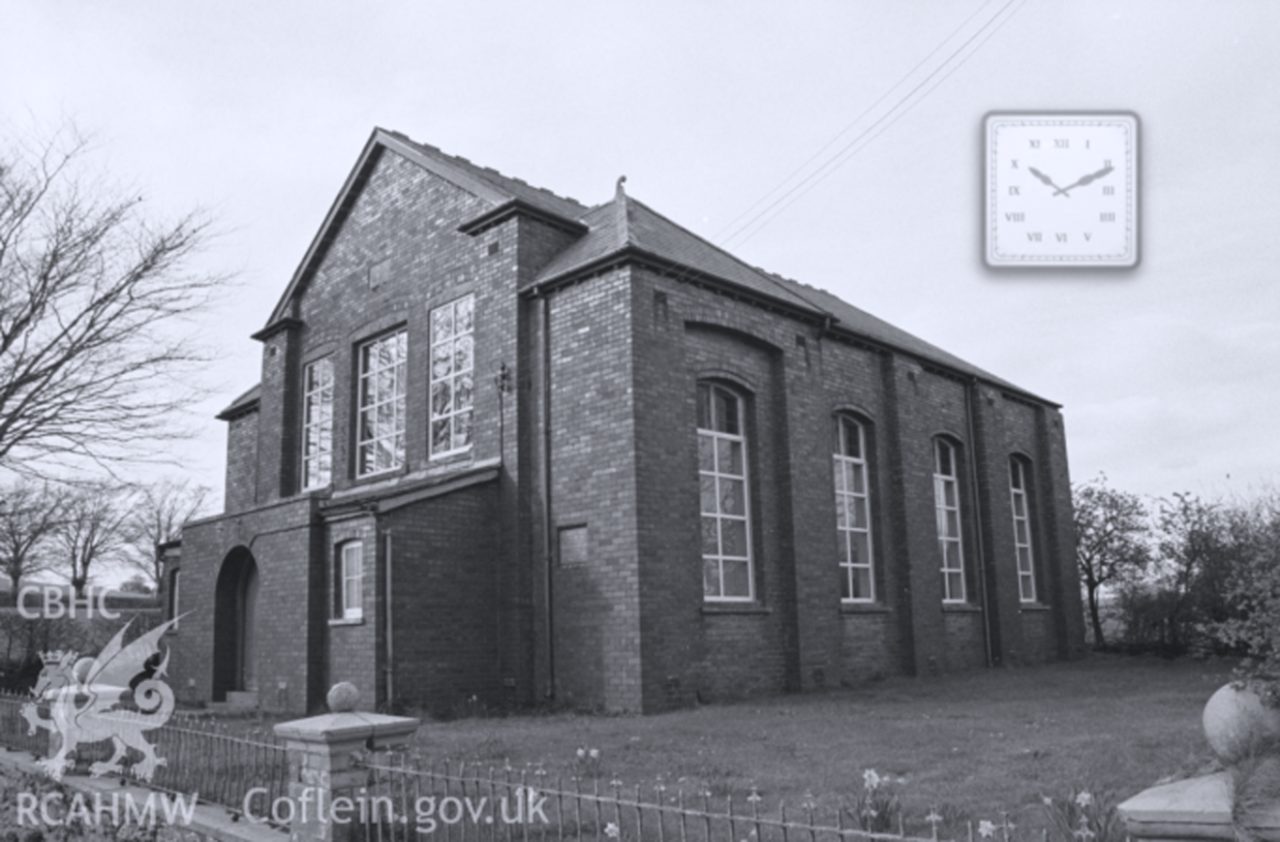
10:11
